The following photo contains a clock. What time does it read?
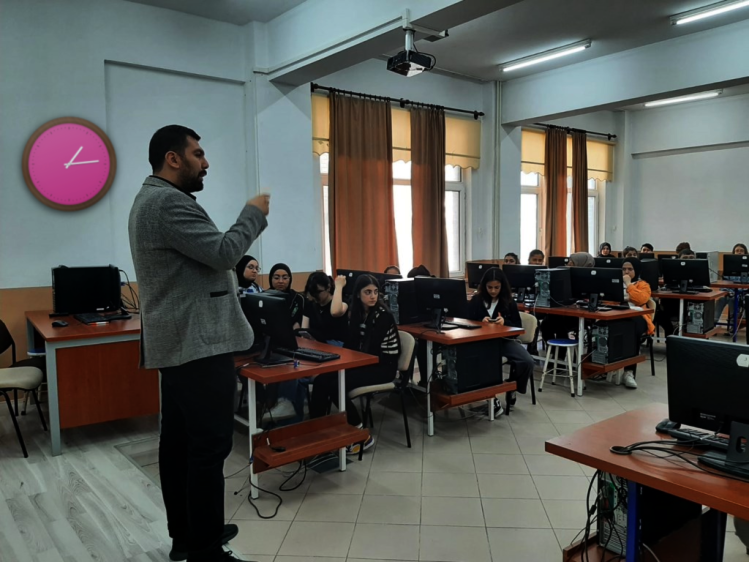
1:14
